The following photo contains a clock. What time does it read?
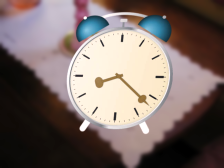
8:22
